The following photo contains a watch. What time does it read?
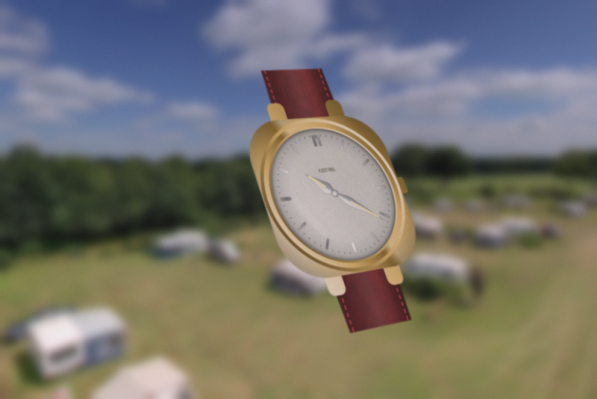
10:21
